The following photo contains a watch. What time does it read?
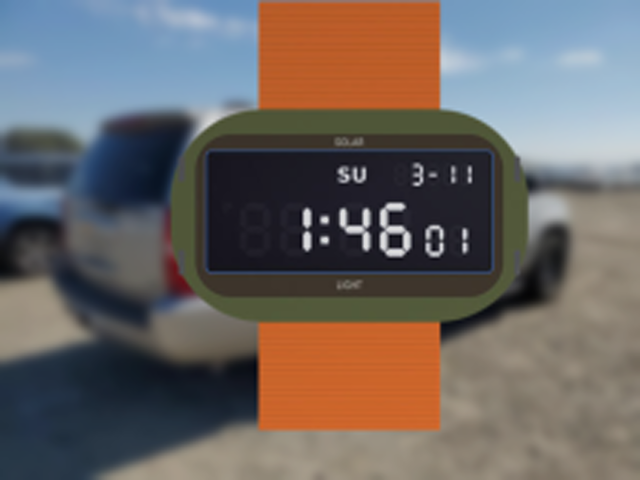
1:46:01
